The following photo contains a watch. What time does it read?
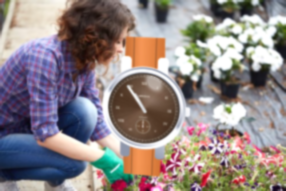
10:54
